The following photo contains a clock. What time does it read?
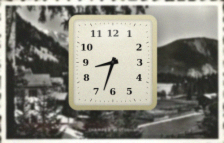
8:33
